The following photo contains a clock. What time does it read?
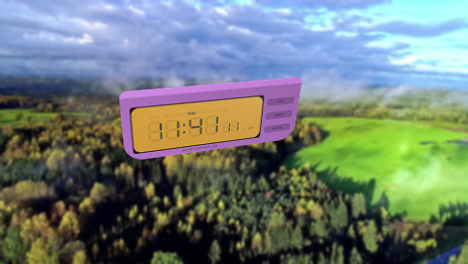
11:41:11
